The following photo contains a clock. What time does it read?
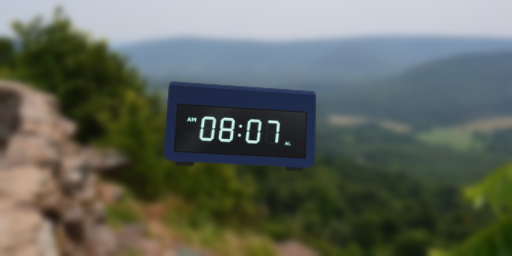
8:07
